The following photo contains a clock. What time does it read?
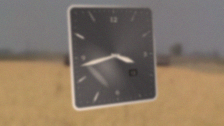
3:43
